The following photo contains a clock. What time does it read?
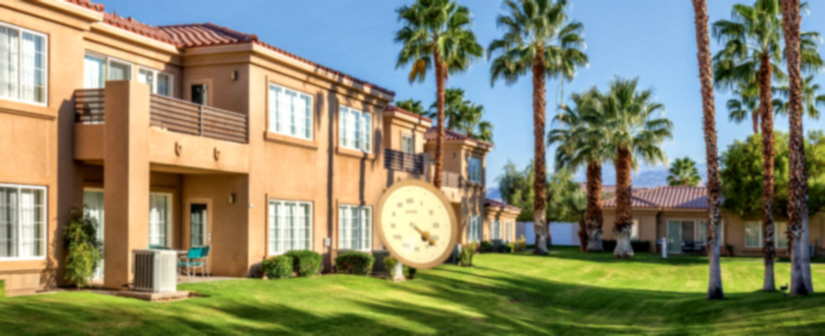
4:22
